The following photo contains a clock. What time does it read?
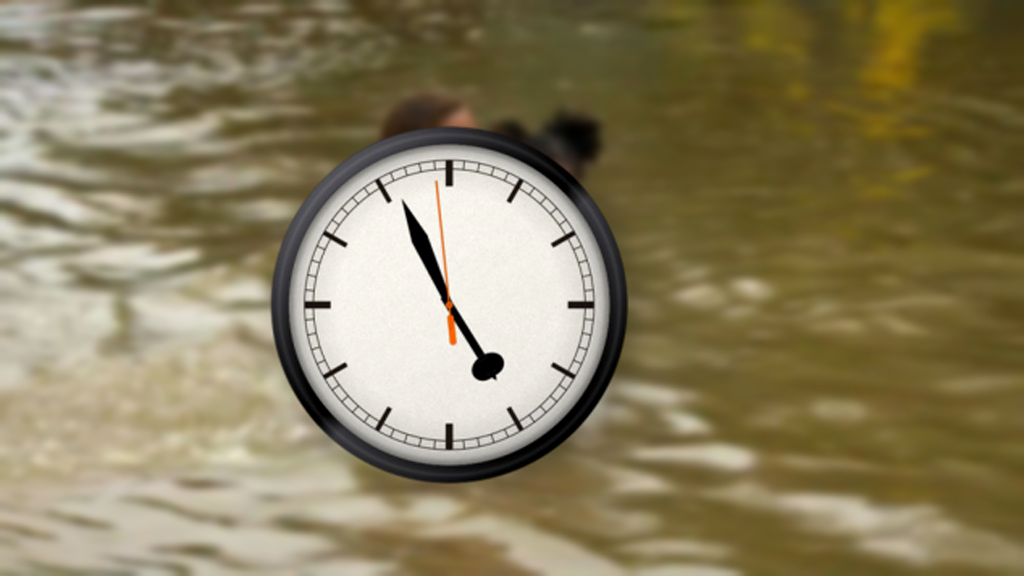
4:55:59
